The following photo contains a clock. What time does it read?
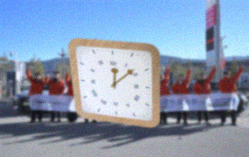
12:08
